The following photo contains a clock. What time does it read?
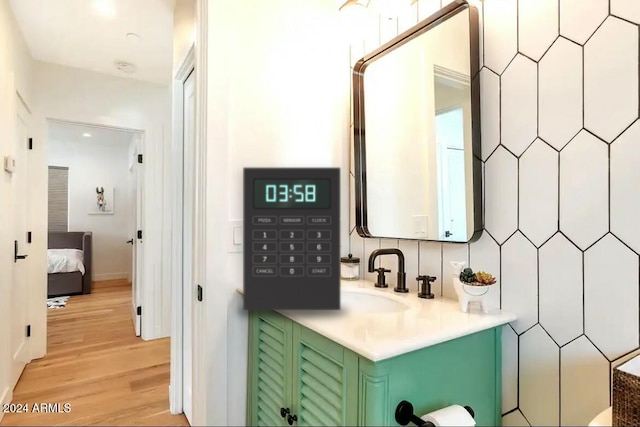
3:58
